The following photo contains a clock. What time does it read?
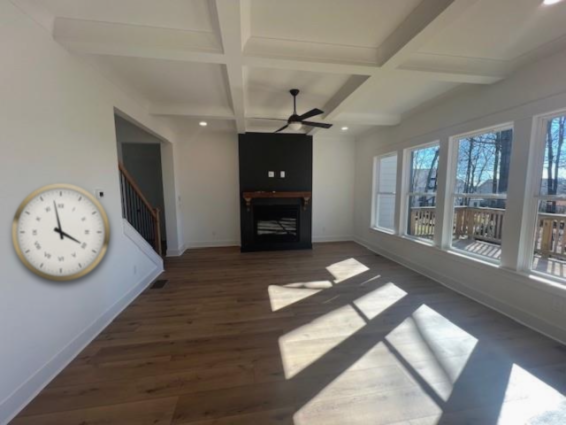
3:58
